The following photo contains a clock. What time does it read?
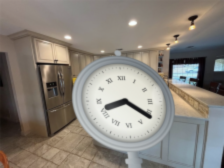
8:21
